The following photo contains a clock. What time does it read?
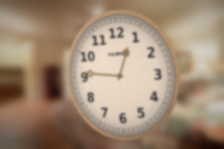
12:46
